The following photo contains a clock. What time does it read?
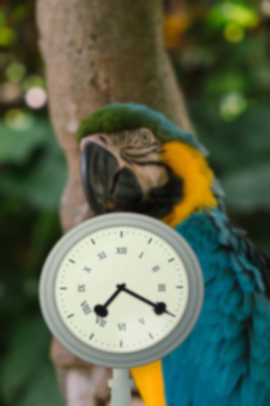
7:20
